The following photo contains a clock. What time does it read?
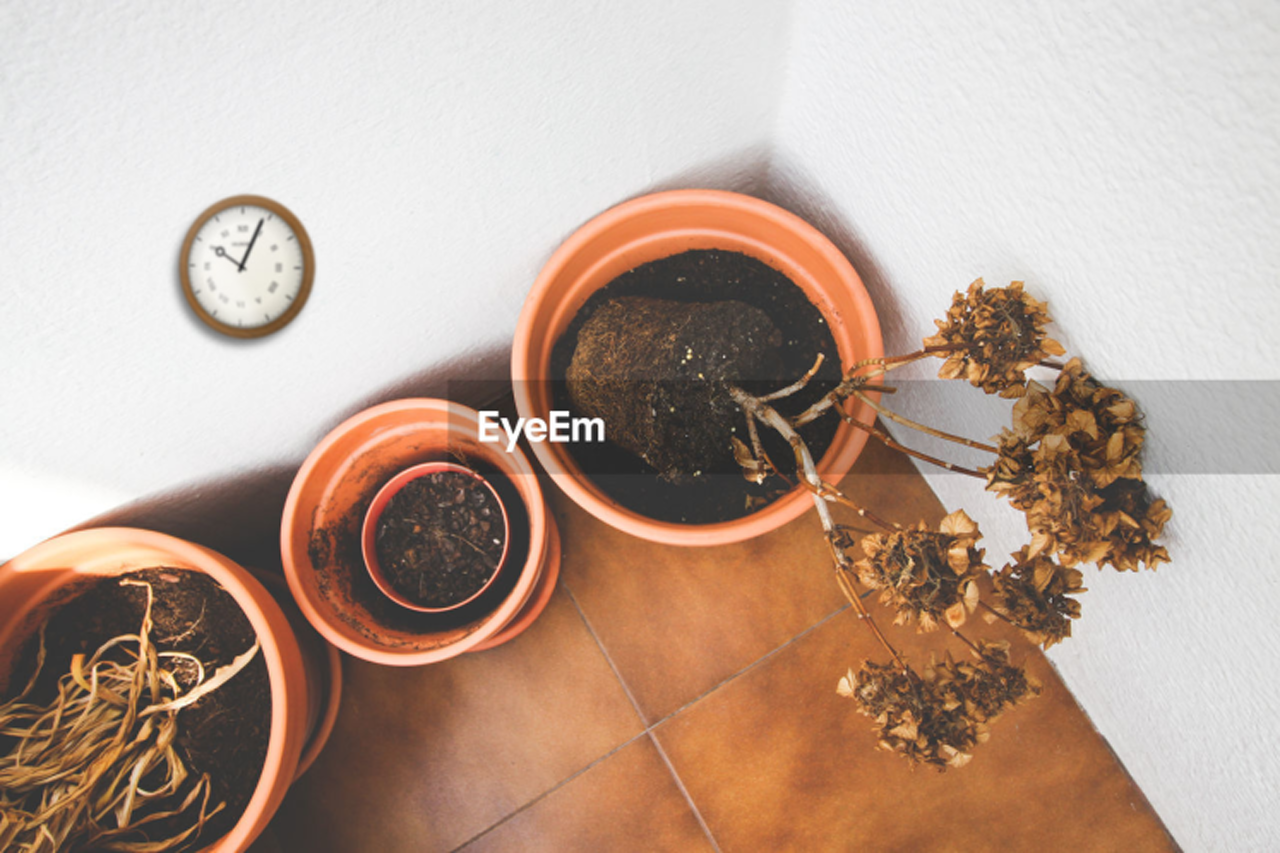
10:04
